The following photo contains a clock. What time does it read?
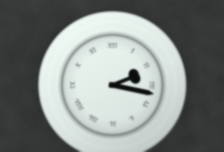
2:17
